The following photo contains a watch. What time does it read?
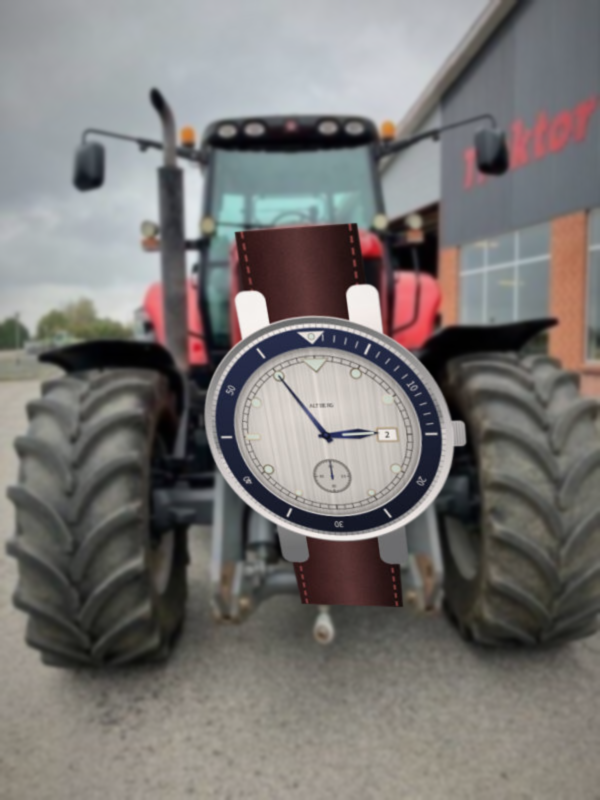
2:55
